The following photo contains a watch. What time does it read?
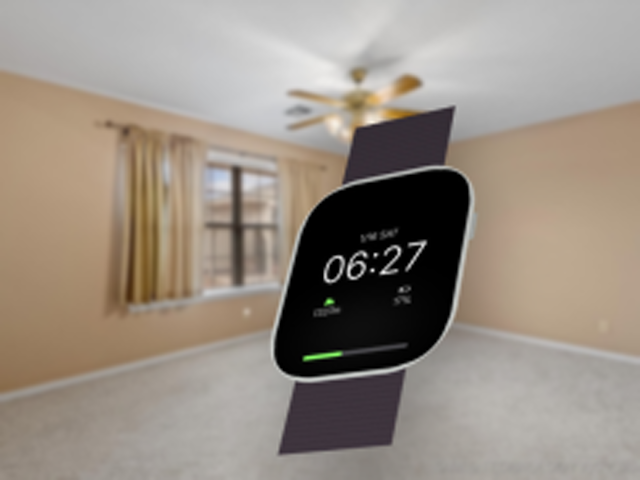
6:27
